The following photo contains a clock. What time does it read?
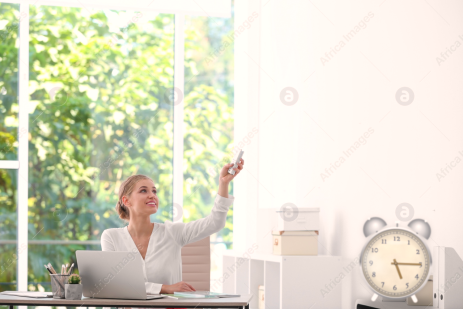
5:15
